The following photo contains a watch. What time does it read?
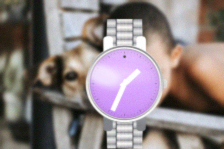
1:34
